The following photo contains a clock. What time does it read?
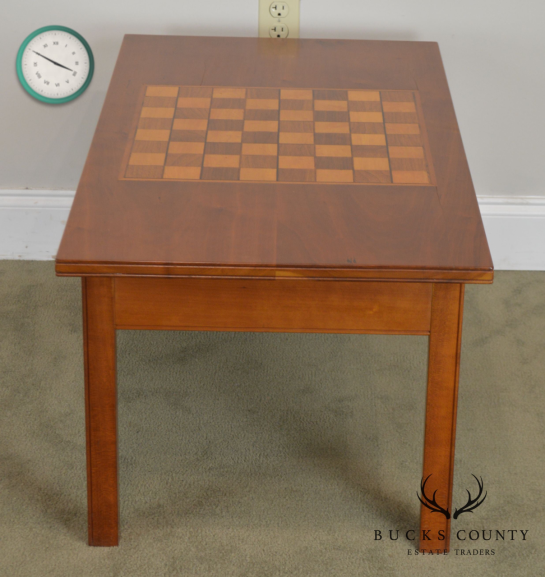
3:50
